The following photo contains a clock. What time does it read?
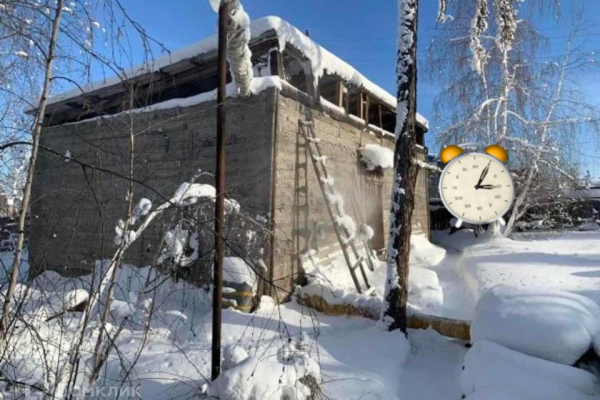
3:05
